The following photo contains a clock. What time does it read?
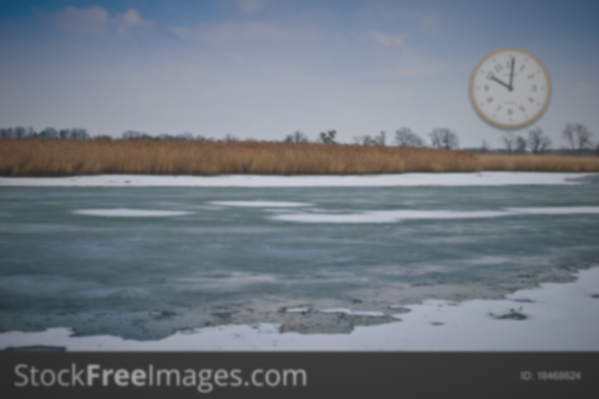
10:01
